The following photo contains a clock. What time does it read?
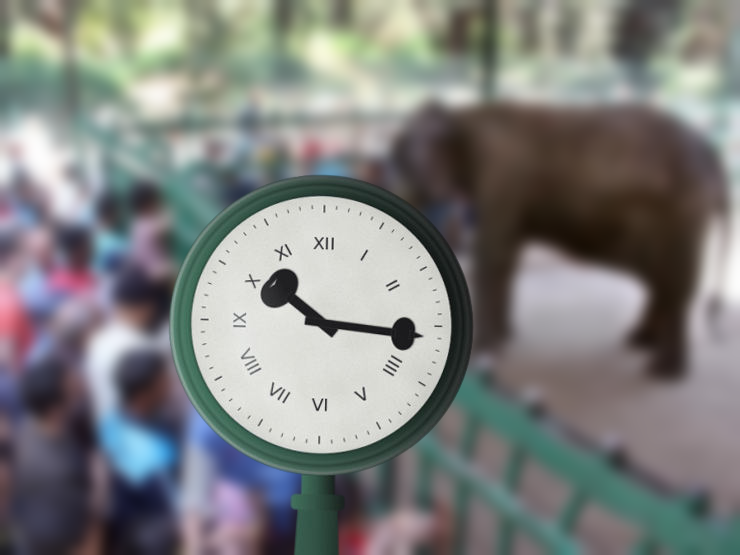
10:16
